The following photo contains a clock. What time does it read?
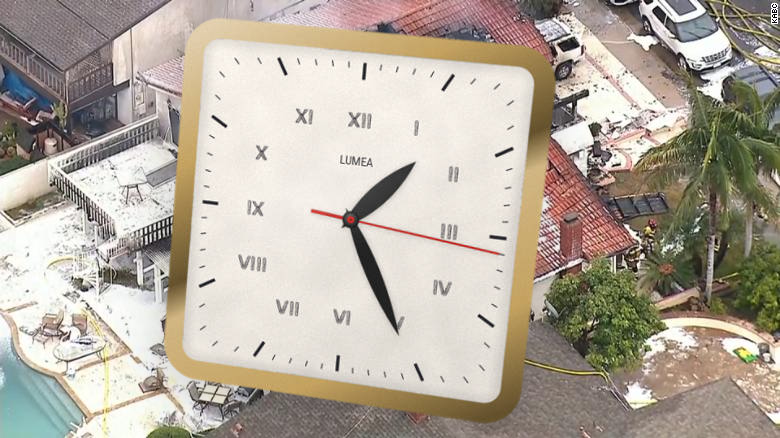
1:25:16
